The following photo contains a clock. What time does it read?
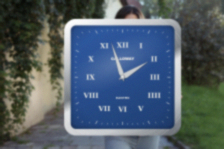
1:57
